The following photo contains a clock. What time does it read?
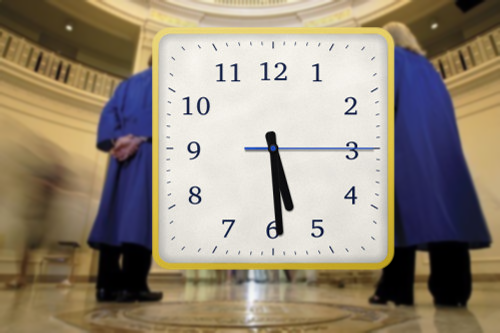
5:29:15
